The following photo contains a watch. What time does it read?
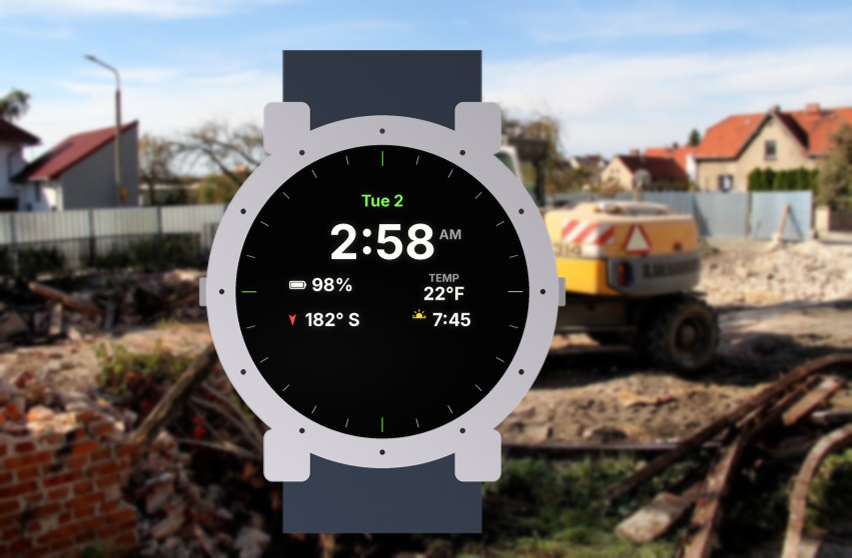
2:58
